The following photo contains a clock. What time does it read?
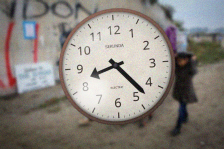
8:23
